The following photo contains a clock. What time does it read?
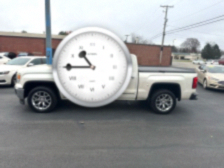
10:45
